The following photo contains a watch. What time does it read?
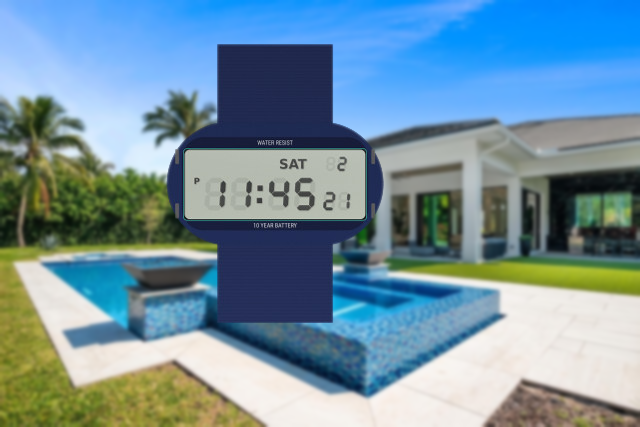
11:45:21
